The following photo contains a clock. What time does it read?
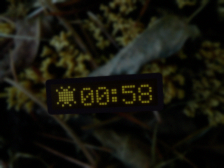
0:58
